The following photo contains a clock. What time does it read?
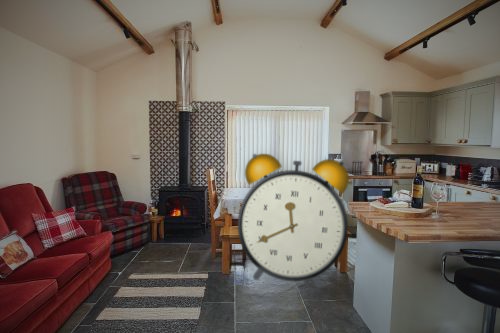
11:40
